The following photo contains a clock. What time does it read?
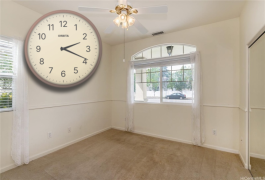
2:19
